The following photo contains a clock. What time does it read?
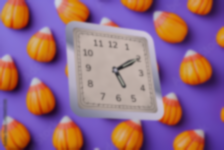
5:10
